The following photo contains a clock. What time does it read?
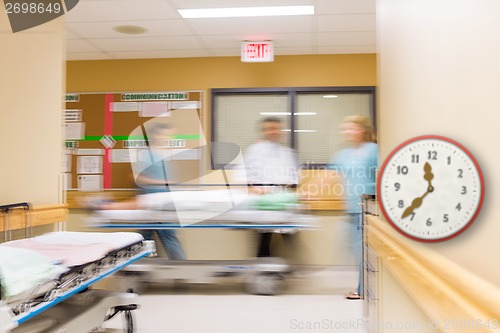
11:37
